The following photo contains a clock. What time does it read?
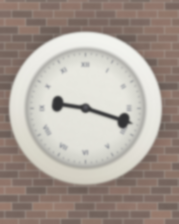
9:18
